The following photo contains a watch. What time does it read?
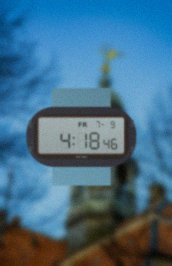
4:18:46
